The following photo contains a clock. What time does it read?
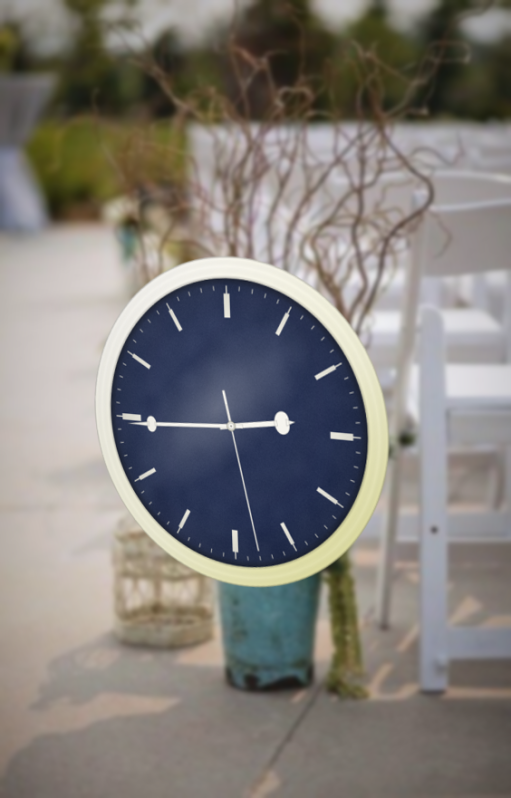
2:44:28
